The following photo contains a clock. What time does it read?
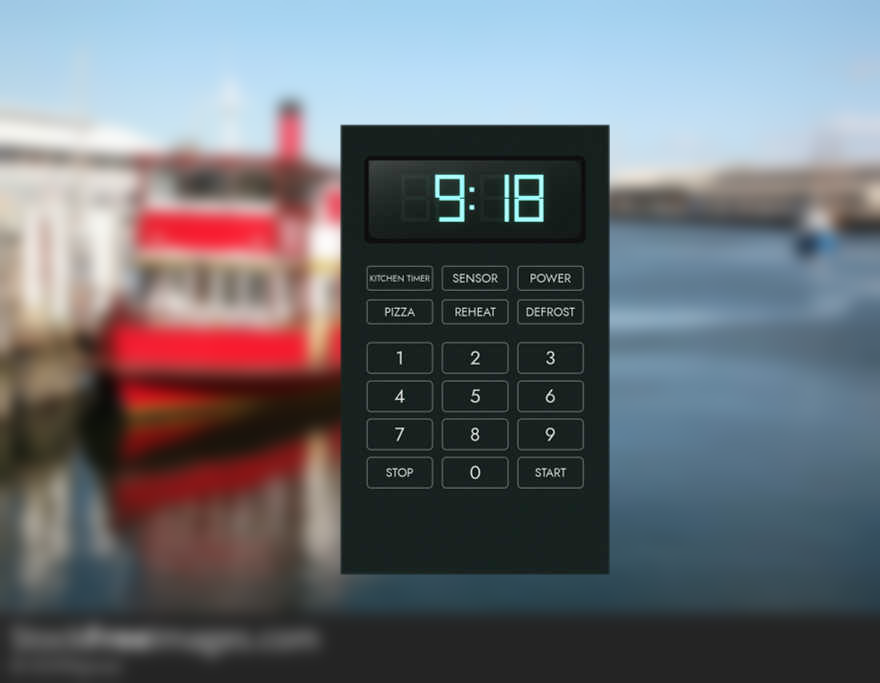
9:18
